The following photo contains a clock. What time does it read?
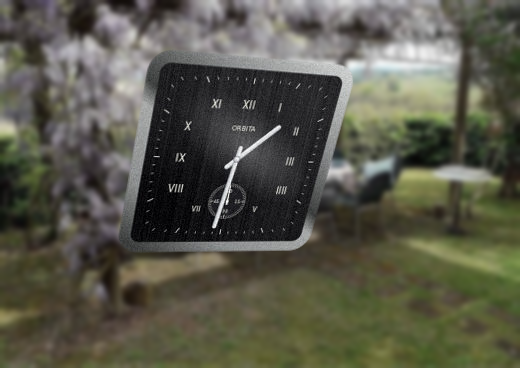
1:31
